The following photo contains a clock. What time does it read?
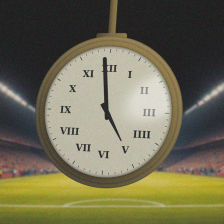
4:59
